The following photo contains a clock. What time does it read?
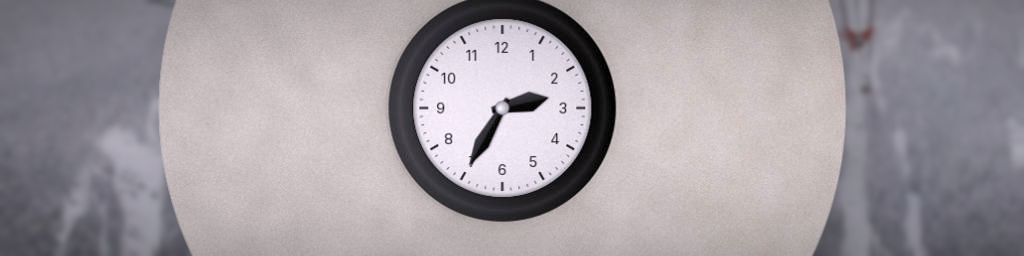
2:35
